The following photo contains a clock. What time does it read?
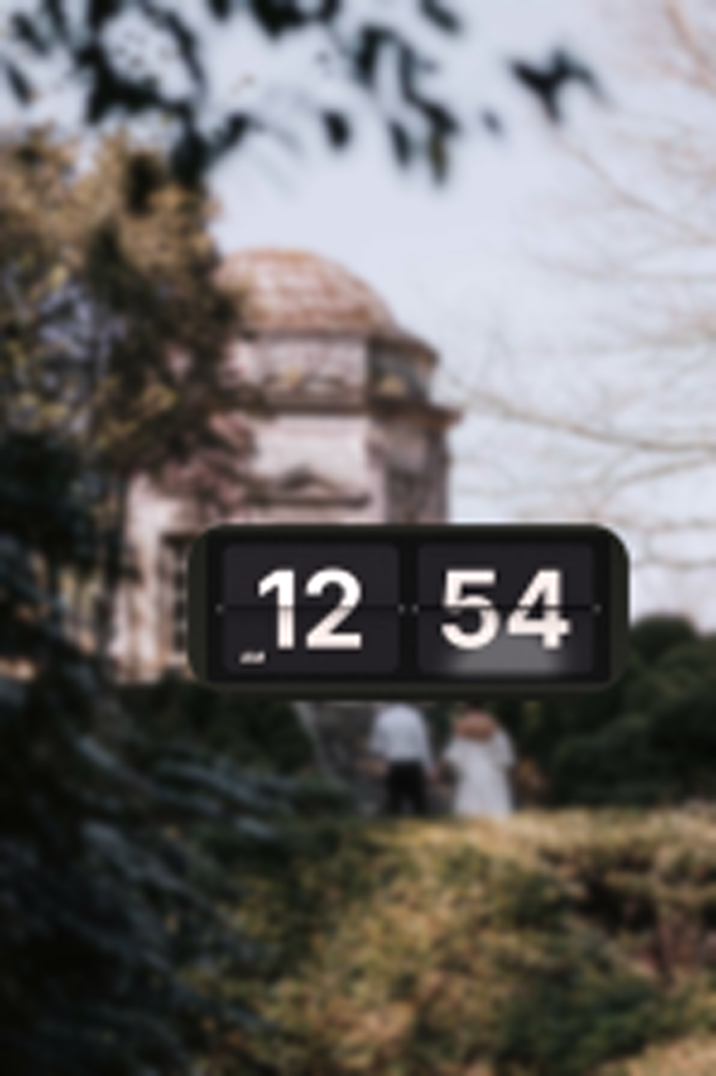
12:54
